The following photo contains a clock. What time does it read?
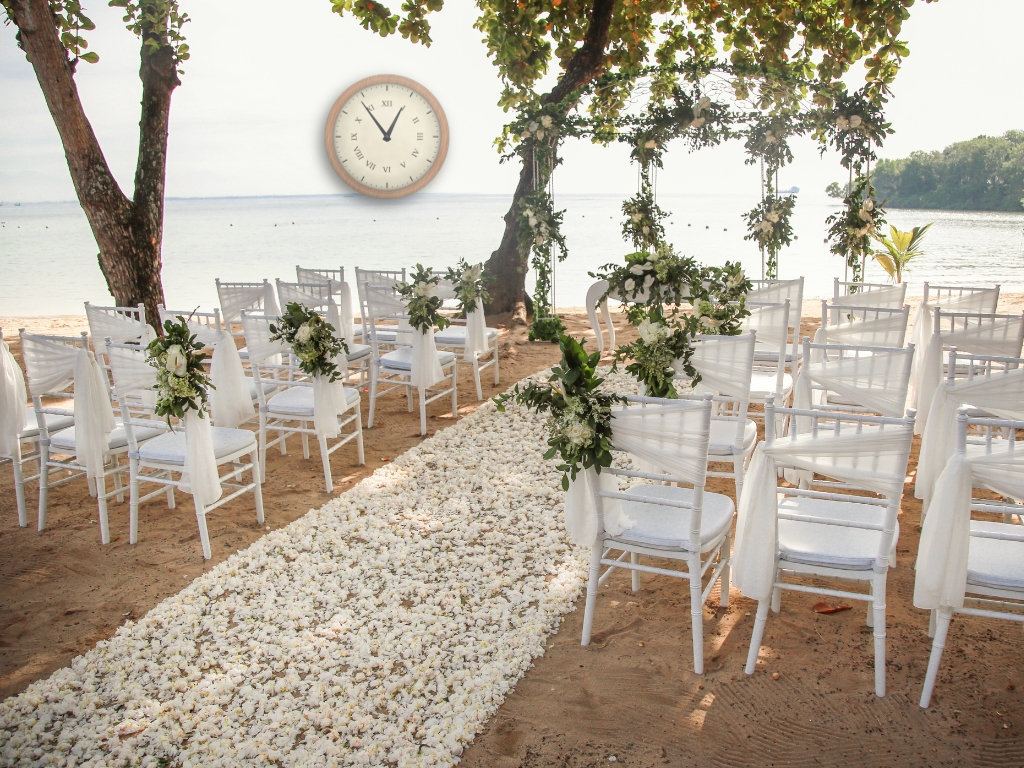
12:54
